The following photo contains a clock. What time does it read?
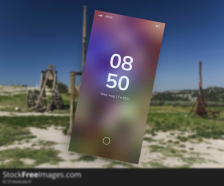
8:50
